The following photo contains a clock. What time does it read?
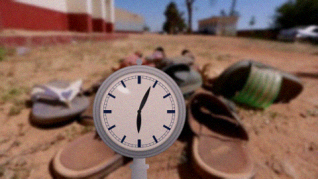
6:04
